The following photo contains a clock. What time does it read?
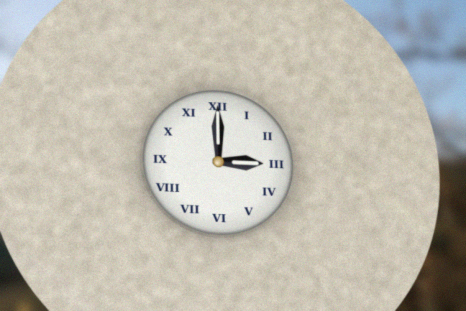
3:00
